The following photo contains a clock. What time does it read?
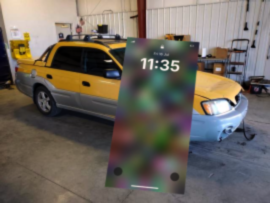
11:35
